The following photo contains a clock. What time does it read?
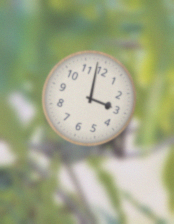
2:58
